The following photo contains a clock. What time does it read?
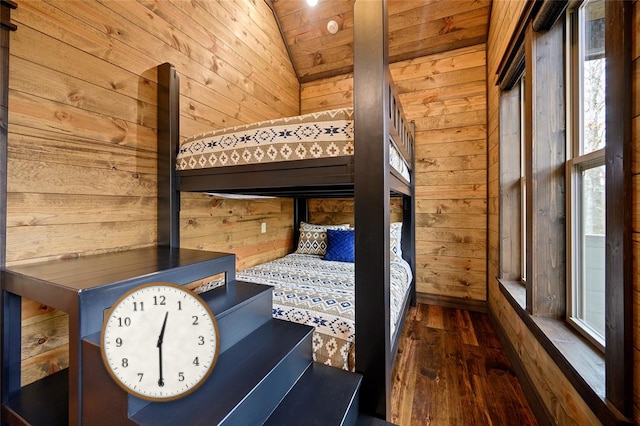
12:30
